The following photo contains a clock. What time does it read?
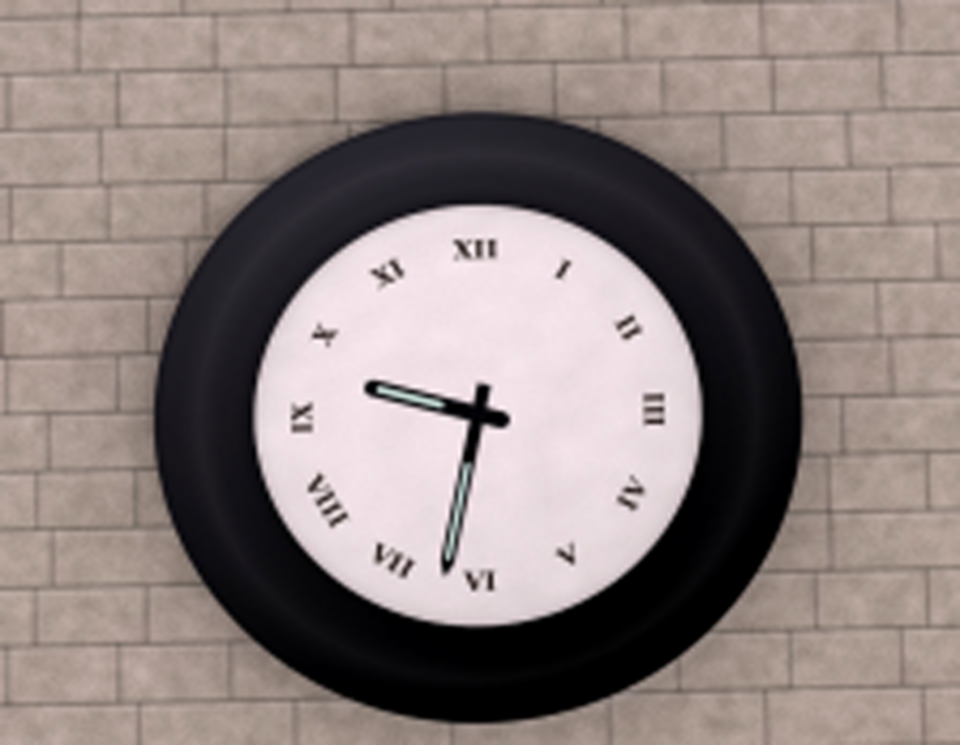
9:32
